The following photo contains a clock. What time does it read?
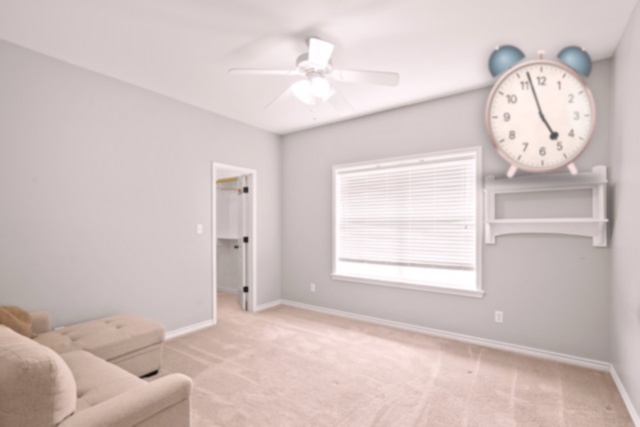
4:57
